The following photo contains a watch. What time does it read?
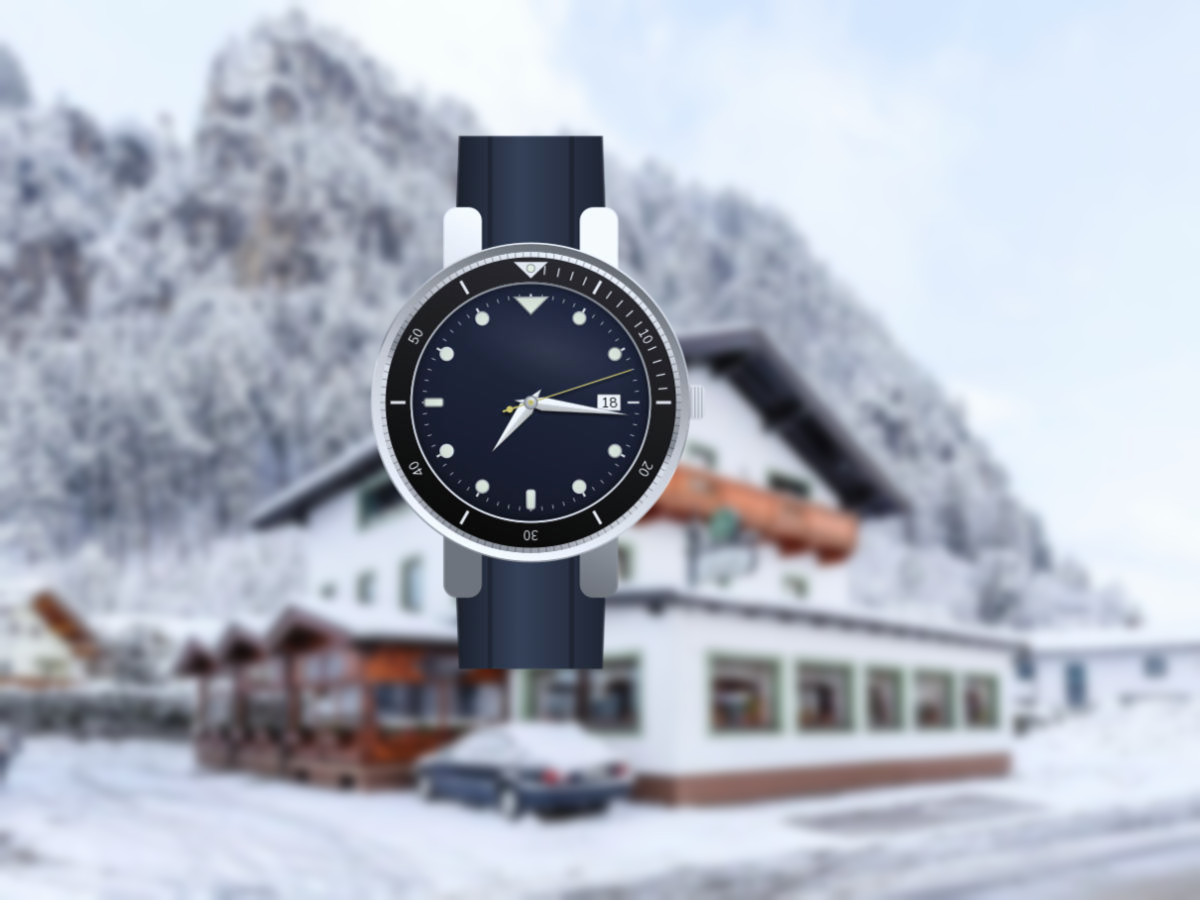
7:16:12
